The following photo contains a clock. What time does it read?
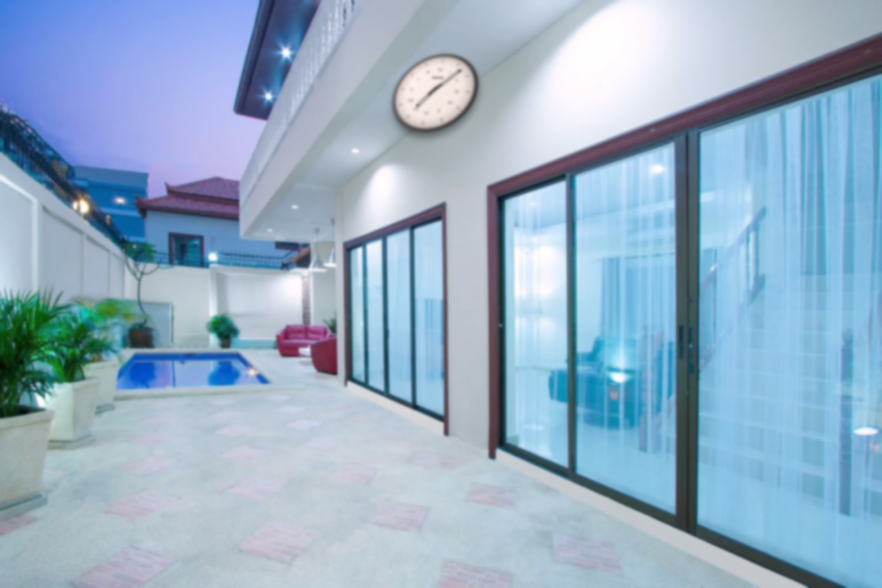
7:07
